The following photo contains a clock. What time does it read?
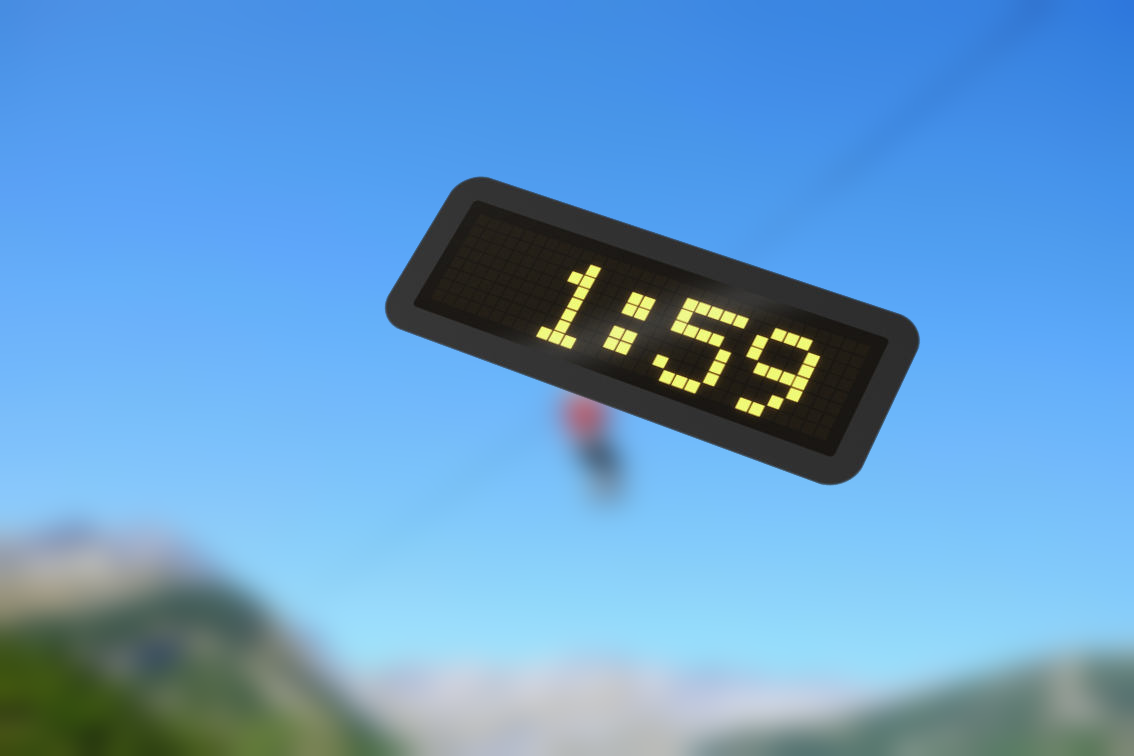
1:59
